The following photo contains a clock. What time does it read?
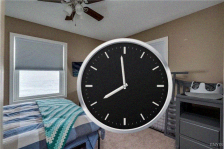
7:59
